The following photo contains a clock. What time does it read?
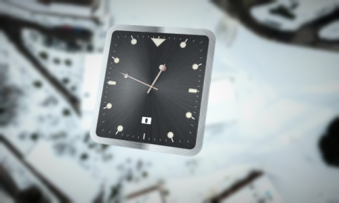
12:48
